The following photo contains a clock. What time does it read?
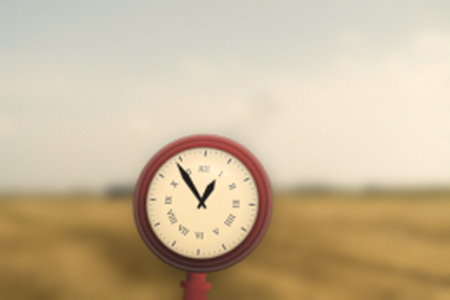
12:54
